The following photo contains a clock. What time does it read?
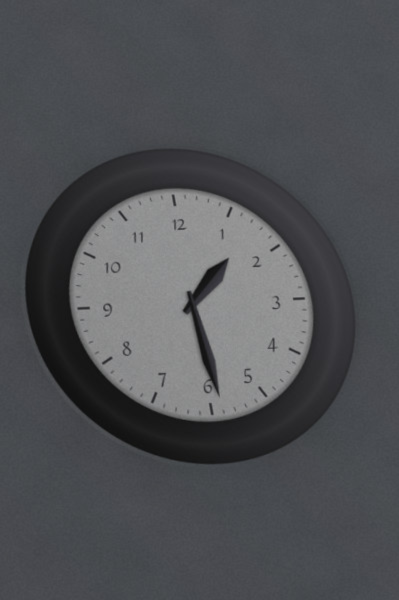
1:29
